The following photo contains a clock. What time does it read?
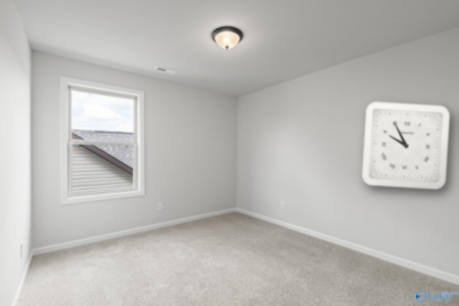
9:55
